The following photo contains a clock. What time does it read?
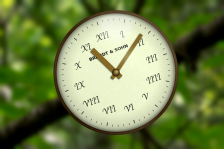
11:09
